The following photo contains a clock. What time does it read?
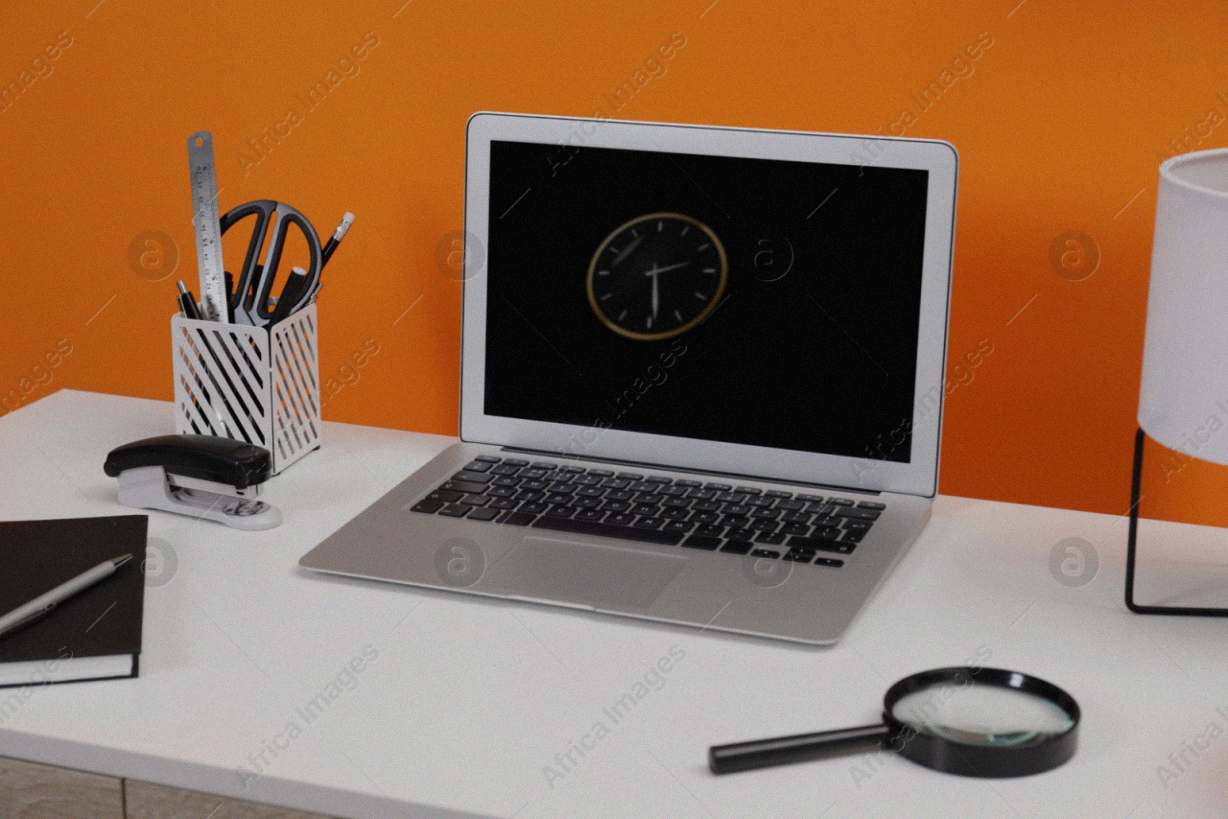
2:29
